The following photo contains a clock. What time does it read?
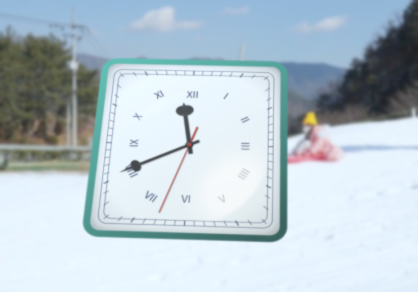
11:40:33
